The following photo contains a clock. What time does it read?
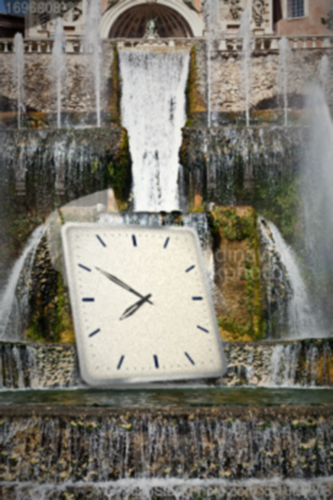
7:51
